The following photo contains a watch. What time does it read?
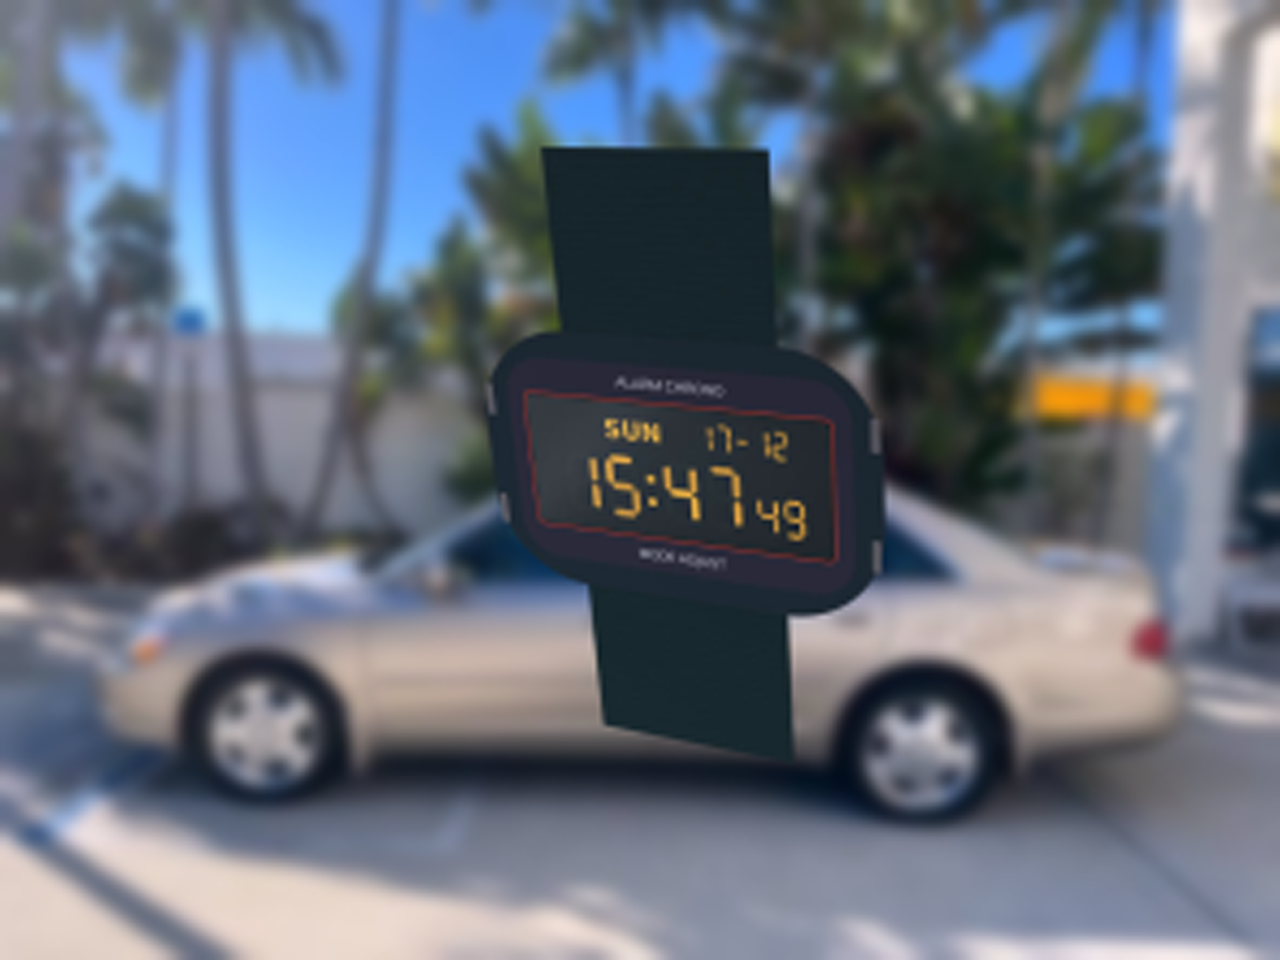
15:47:49
